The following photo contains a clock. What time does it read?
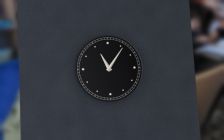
11:06
